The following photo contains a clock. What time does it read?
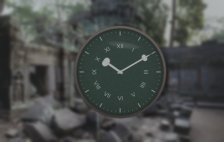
10:10
